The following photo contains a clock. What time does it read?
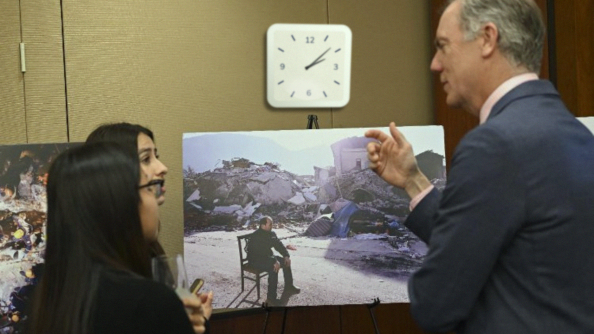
2:08
